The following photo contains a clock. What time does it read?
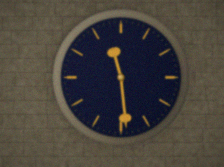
11:29
